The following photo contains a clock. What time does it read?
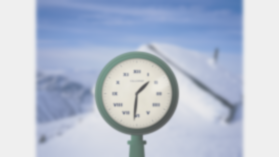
1:31
